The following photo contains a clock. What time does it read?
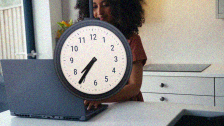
7:36
